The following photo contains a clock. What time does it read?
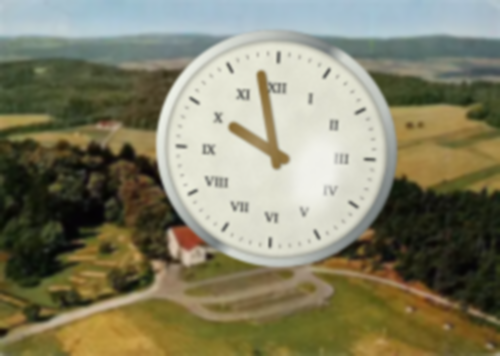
9:58
